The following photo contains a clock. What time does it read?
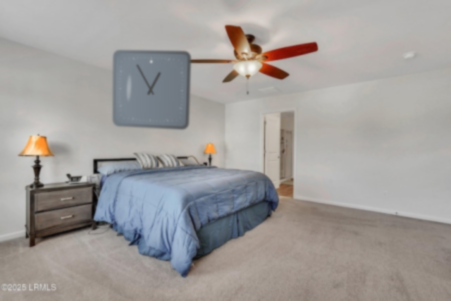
12:55
